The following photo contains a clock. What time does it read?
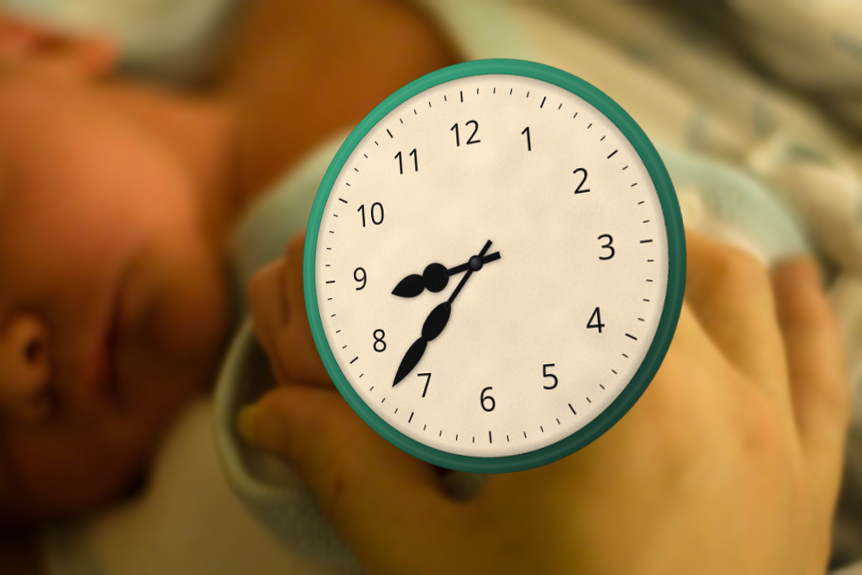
8:37
